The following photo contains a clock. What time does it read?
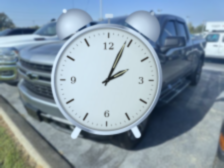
2:04
